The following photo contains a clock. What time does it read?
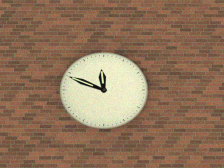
11:49
